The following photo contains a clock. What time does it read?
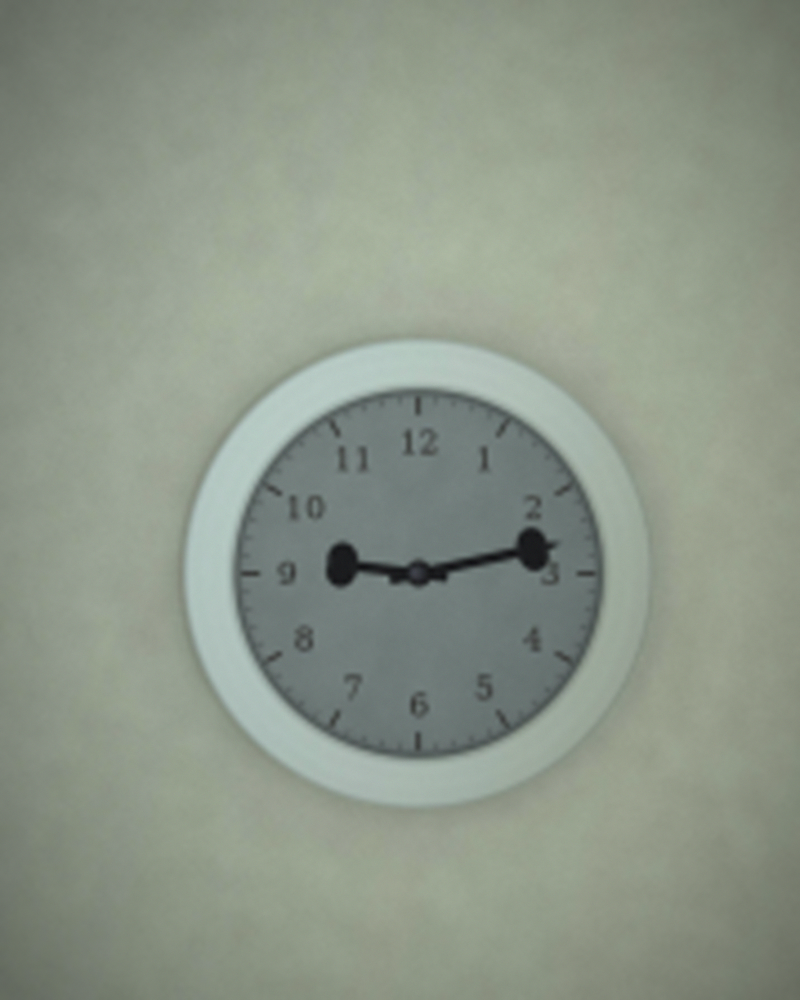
9:13
